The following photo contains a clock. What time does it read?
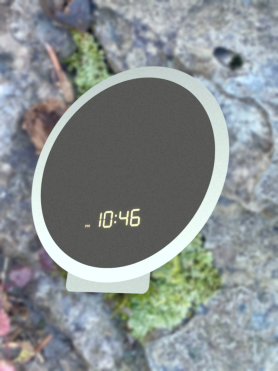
10:46
